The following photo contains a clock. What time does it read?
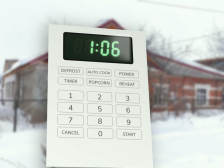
1:06
